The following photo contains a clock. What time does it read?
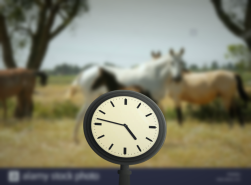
4:47
